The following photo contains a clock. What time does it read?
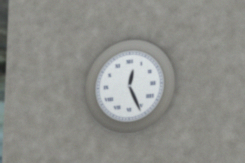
12:26
